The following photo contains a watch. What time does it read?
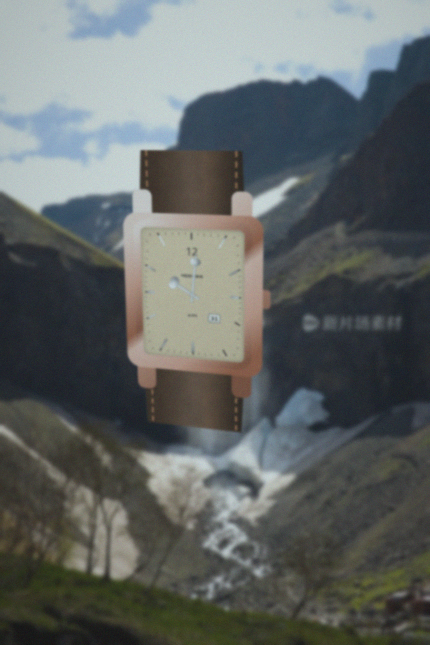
10:01
